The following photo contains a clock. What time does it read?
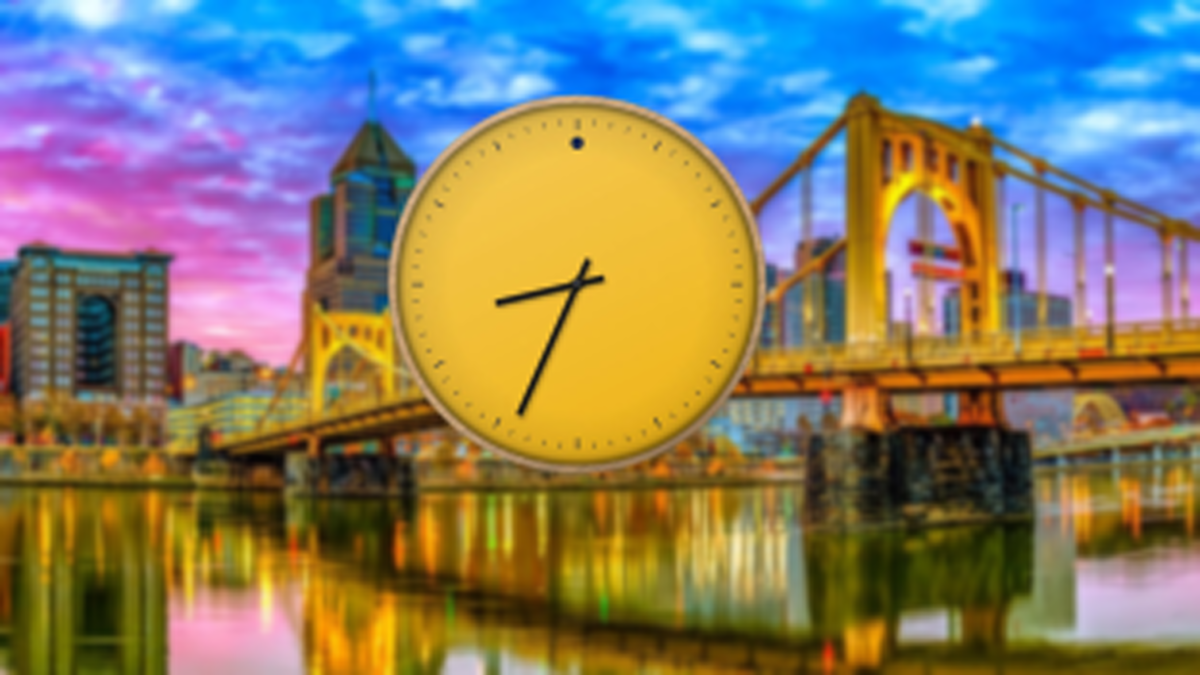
8:34
